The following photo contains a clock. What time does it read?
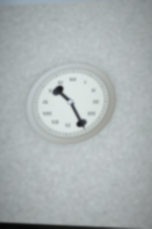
10:25
